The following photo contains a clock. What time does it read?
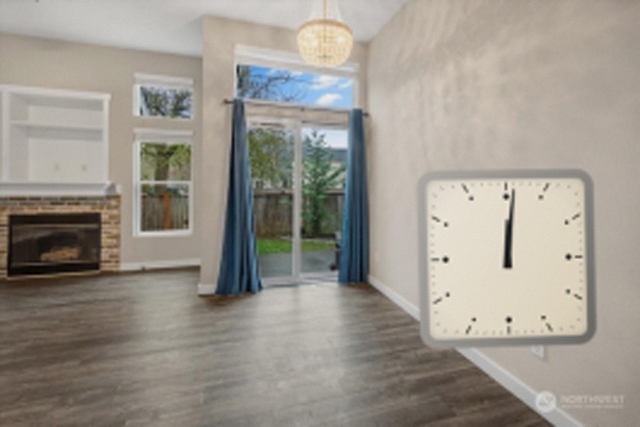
12:01
